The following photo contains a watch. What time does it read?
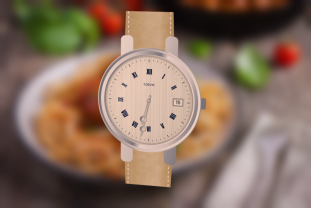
6:32
